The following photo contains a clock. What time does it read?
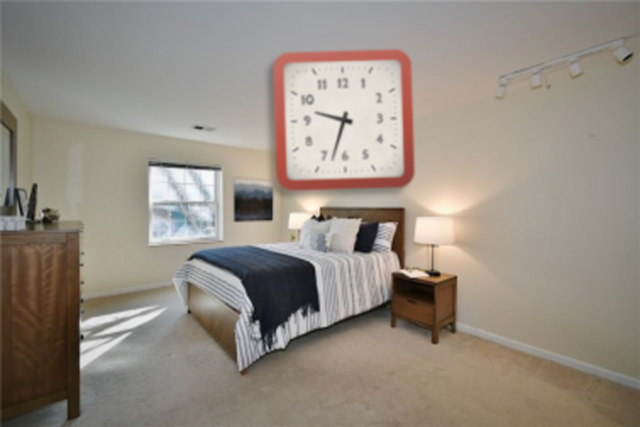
9:33
